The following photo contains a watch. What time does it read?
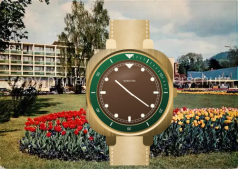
10:21
